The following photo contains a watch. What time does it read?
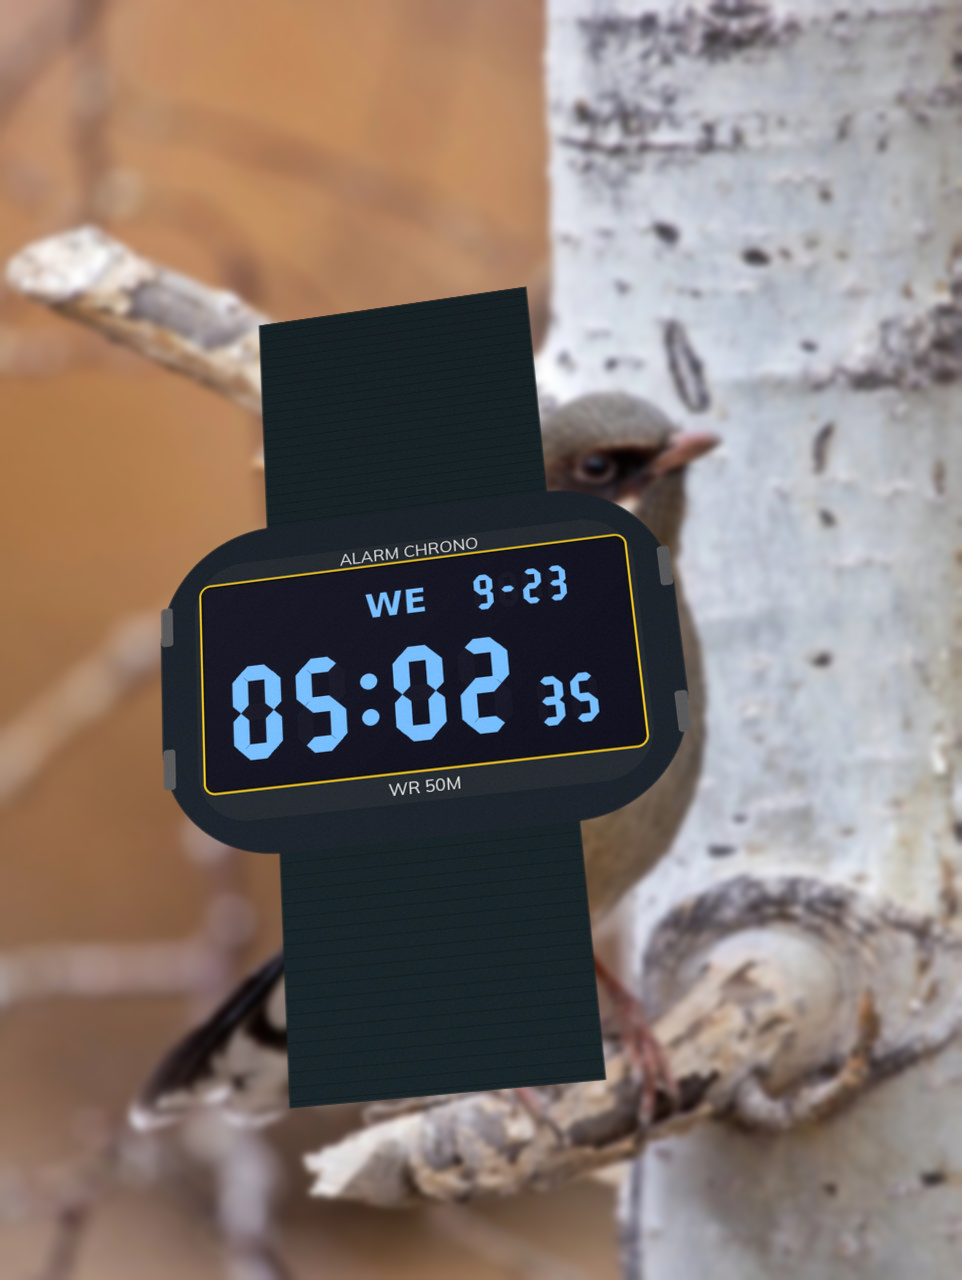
5:02:35
